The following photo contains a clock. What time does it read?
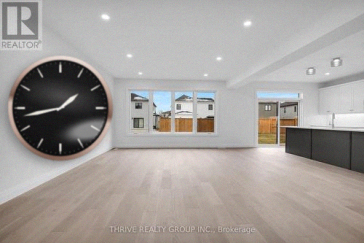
1:43
